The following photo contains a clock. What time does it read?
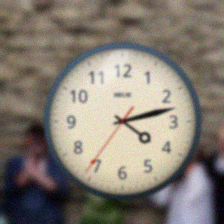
4:12:36
